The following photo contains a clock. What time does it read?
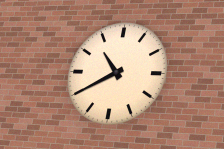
10:40
